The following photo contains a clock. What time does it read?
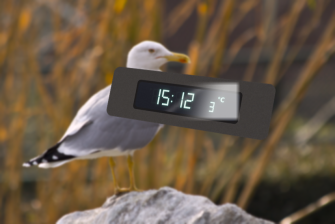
15:12
